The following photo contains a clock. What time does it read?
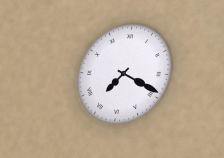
7:19
